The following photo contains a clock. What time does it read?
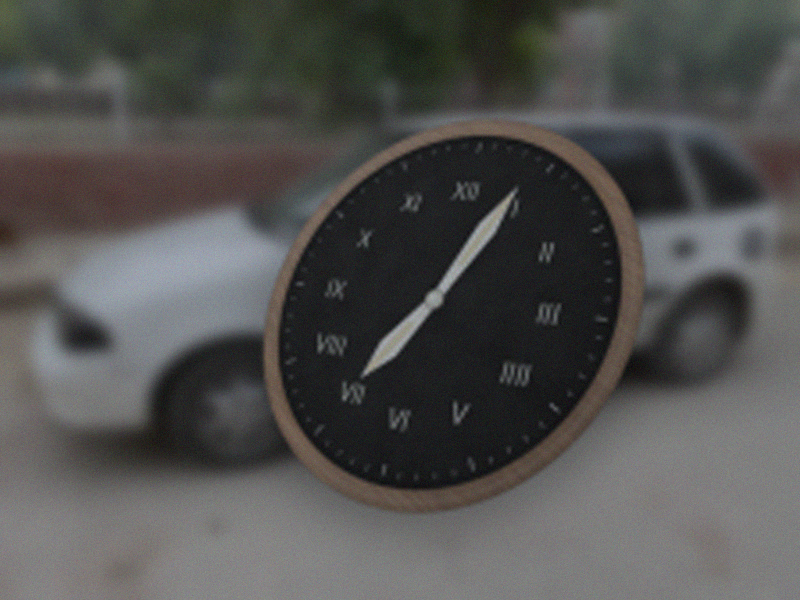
7:04
